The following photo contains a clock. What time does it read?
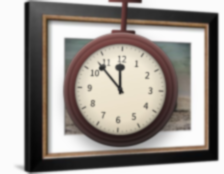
11:53
